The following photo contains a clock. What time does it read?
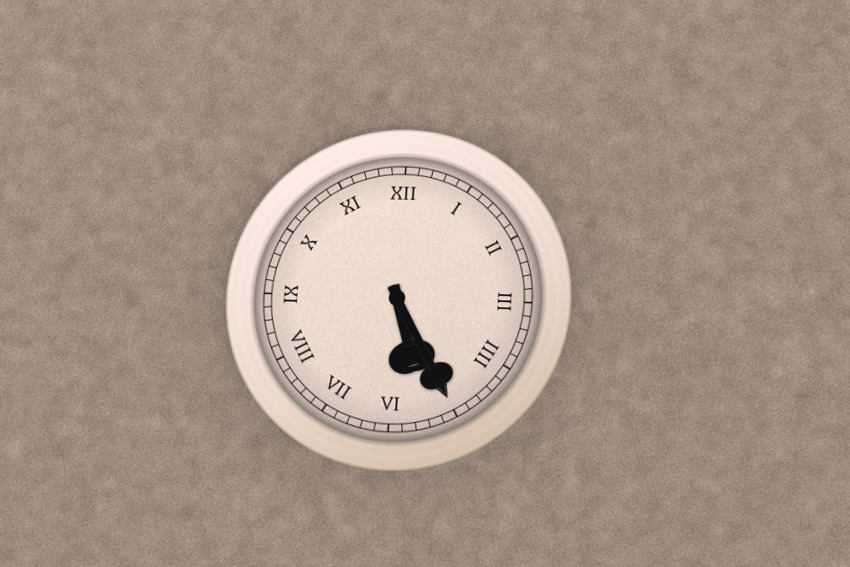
5:25
